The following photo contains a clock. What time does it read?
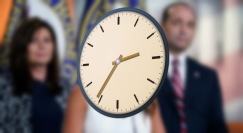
2:36
